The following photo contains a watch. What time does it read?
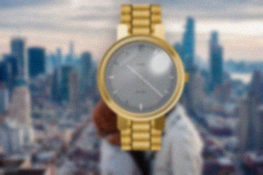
10:22
